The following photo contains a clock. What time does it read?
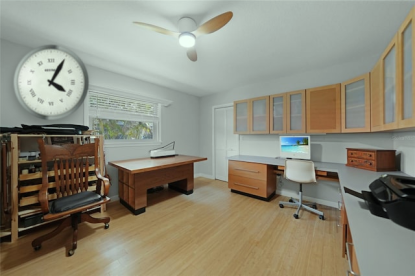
4:05
